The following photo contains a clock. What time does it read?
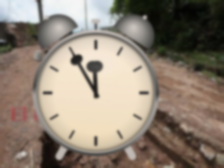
11:55
